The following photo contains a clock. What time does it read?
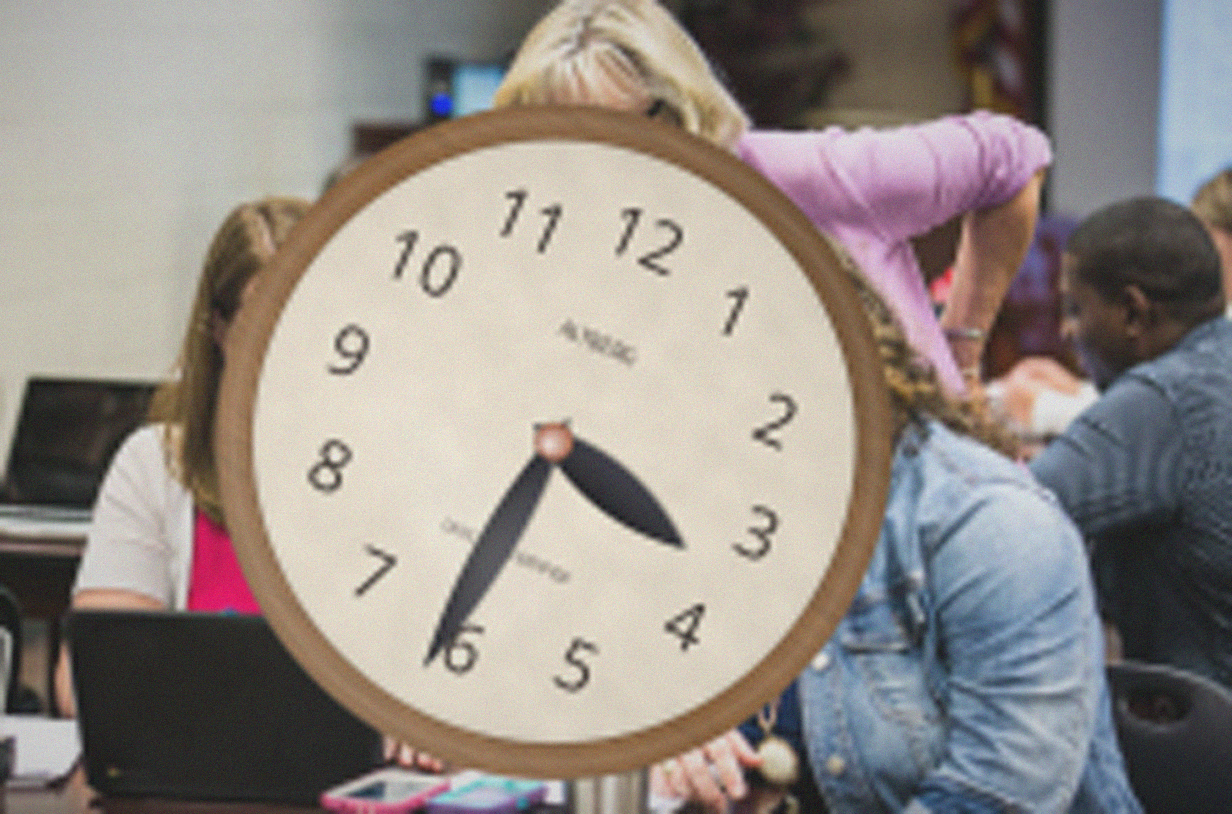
3:31
